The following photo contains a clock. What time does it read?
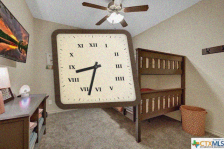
8:33
